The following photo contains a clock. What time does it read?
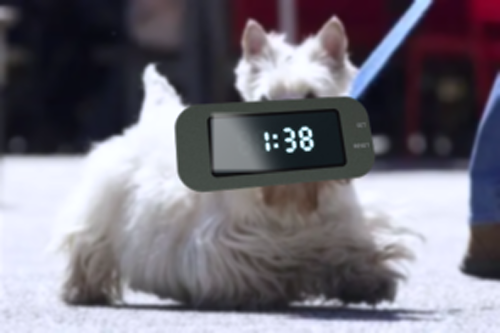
1:38
